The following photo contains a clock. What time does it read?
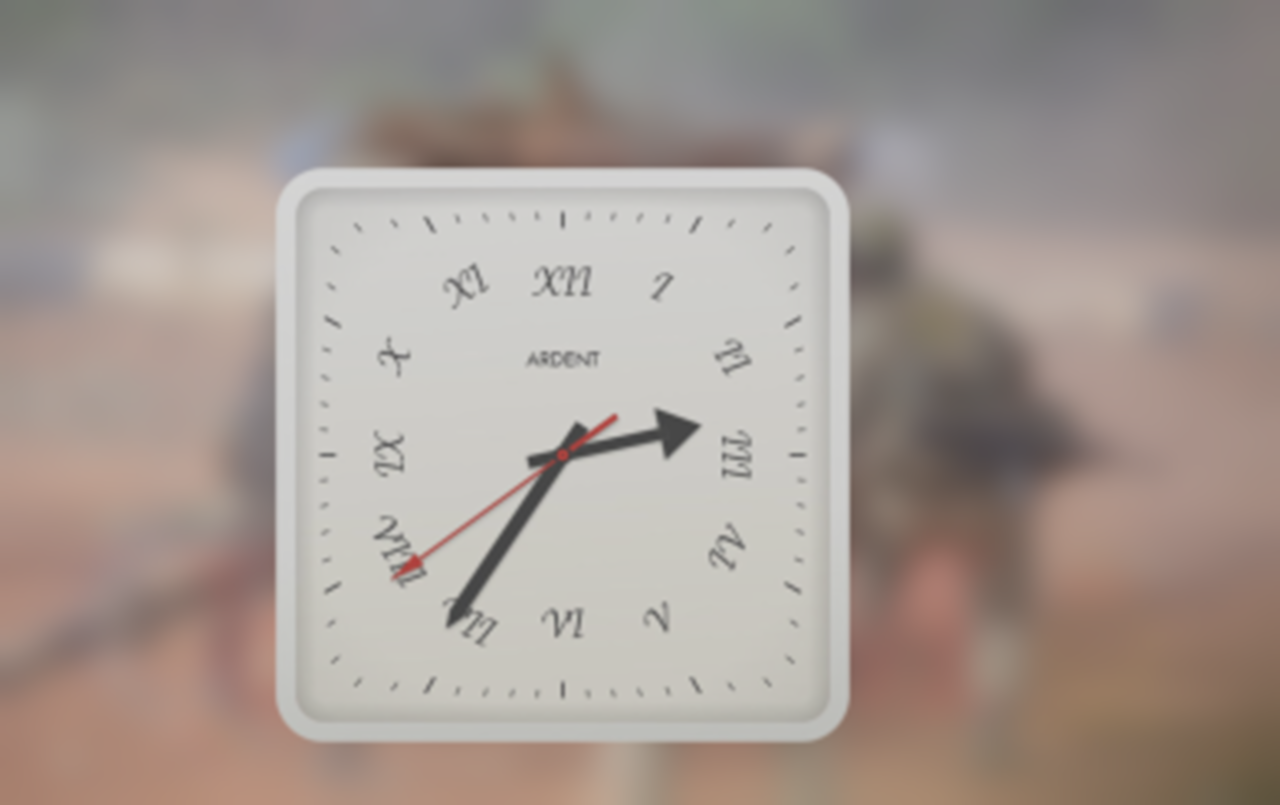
2:35:39
